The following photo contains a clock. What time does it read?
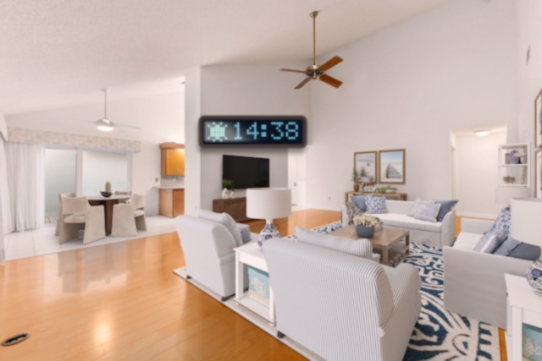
14:38
